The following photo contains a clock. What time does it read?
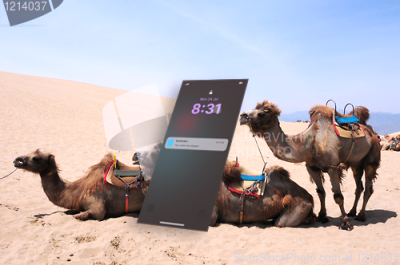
8:31
